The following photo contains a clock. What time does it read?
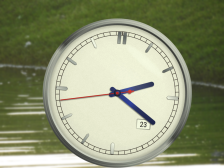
2:20:43
